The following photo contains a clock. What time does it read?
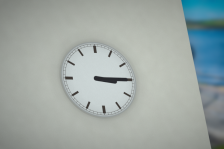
3:15
